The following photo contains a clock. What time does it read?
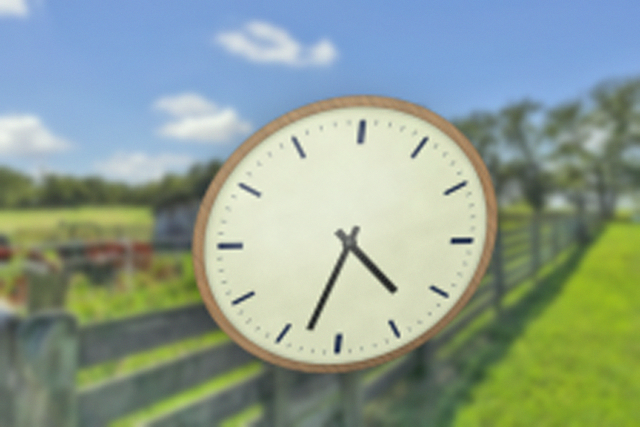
4:33
